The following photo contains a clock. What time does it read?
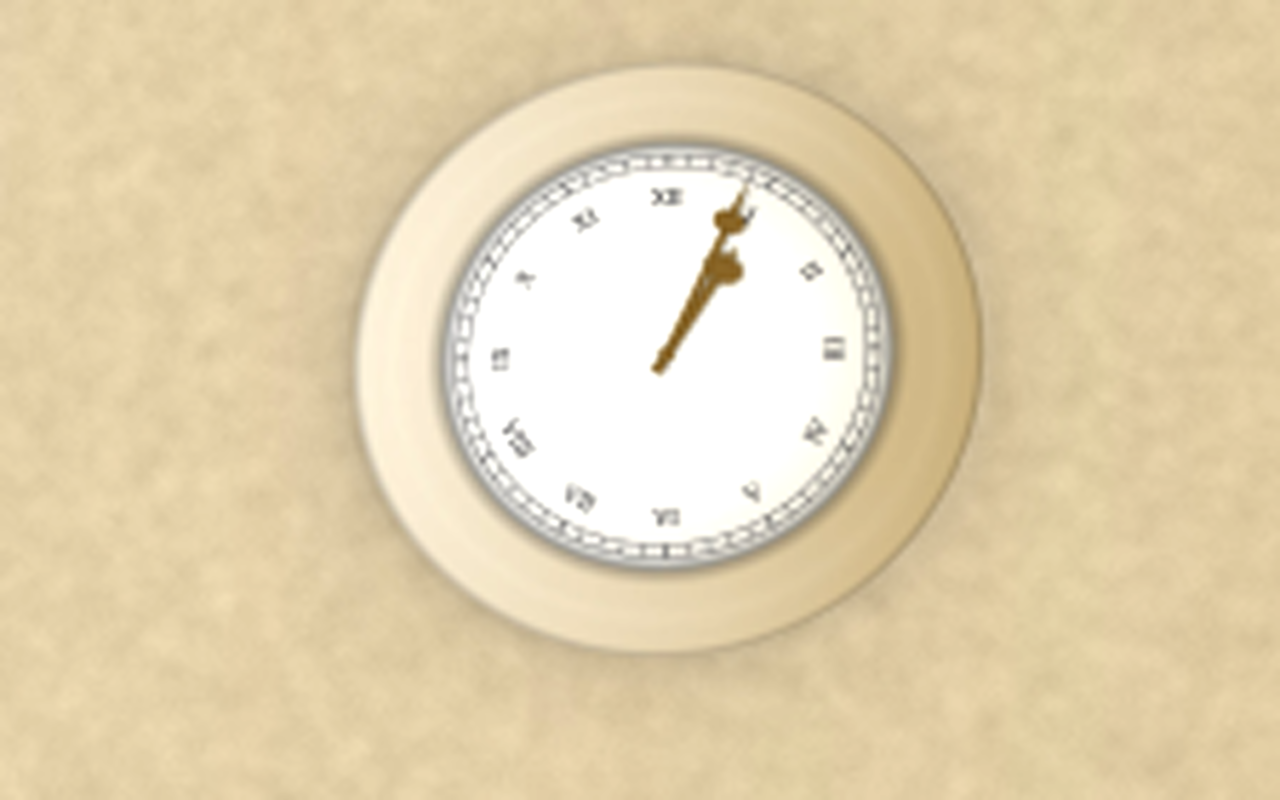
1:04
